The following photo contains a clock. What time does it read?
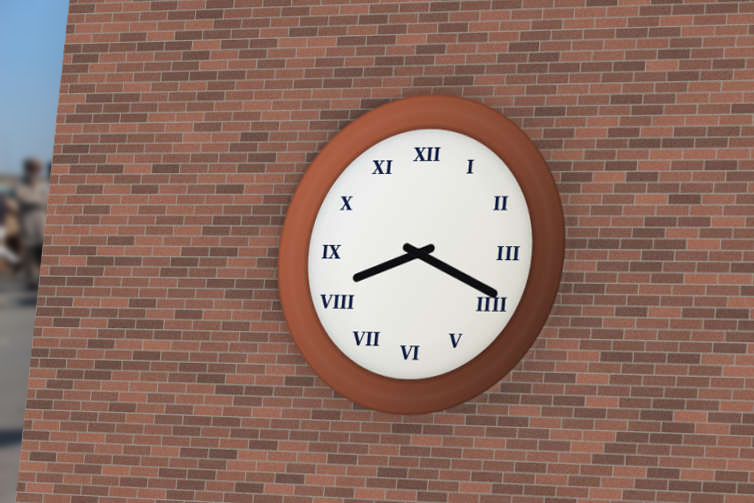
8:19
